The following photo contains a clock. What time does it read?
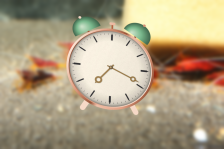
7:19
